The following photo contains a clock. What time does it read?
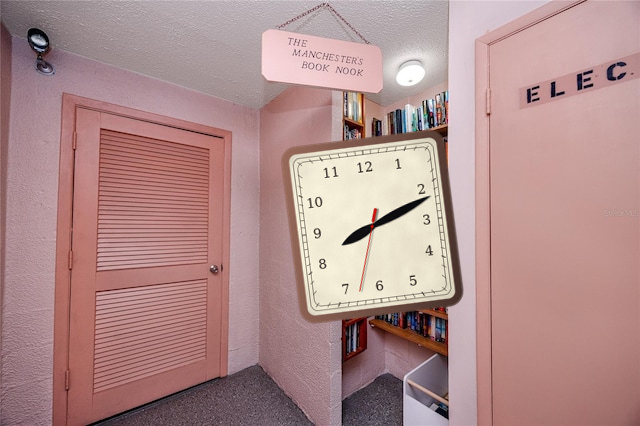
8:11:33
